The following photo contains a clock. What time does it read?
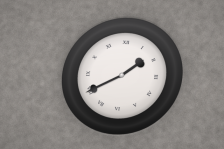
1:40
